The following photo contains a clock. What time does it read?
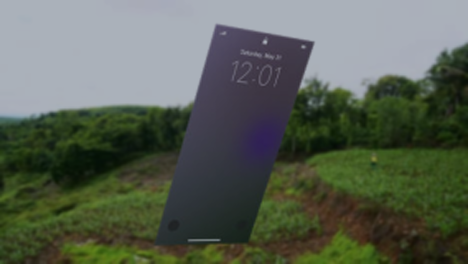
12:01
